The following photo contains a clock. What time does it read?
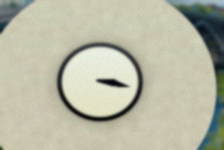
3:17
